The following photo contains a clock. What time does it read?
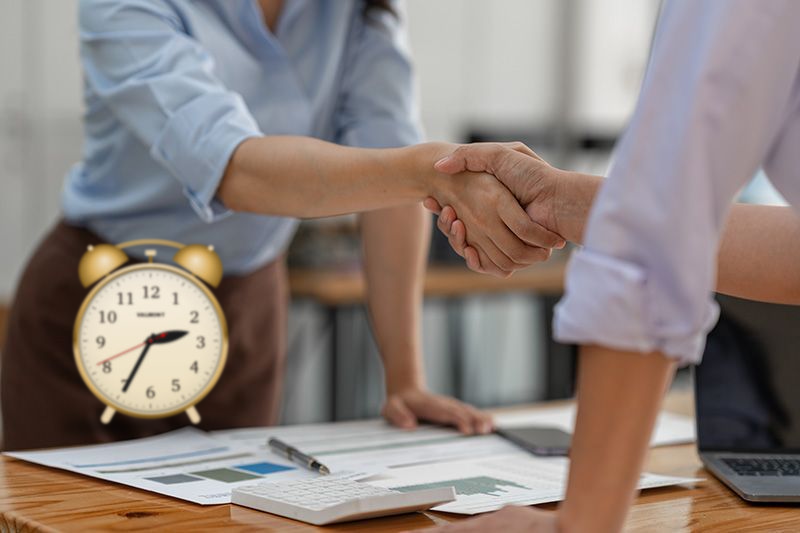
2:34:41
